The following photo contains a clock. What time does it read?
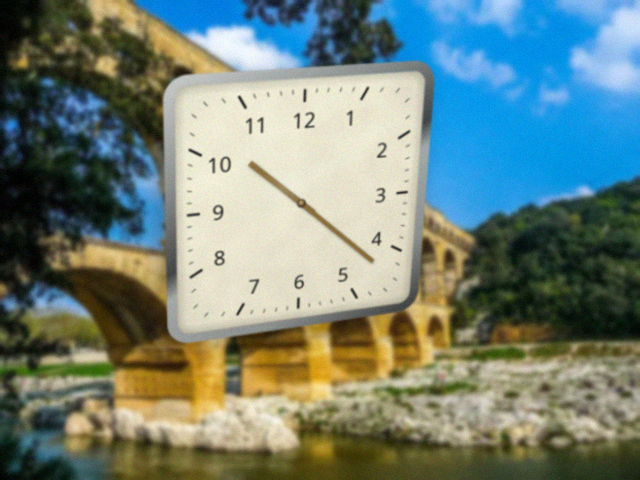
10:22
